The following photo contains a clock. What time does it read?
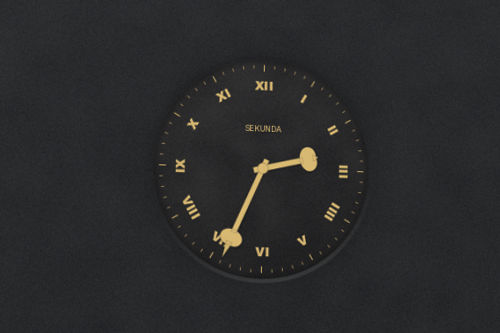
2:34
